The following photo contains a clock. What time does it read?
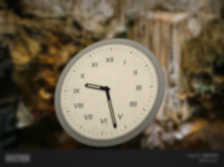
9:27
